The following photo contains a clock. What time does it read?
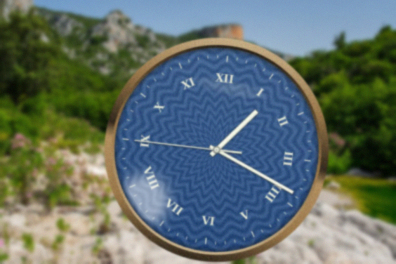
1:18:45
